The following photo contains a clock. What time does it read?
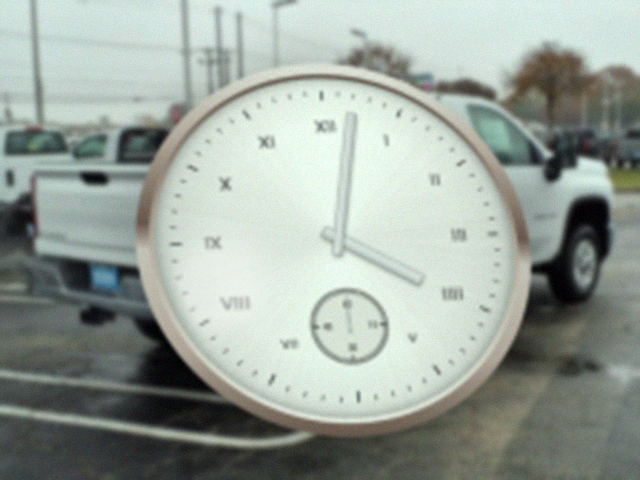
4:02
